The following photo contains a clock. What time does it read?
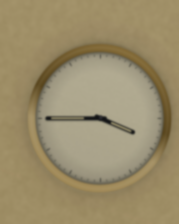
3:45
